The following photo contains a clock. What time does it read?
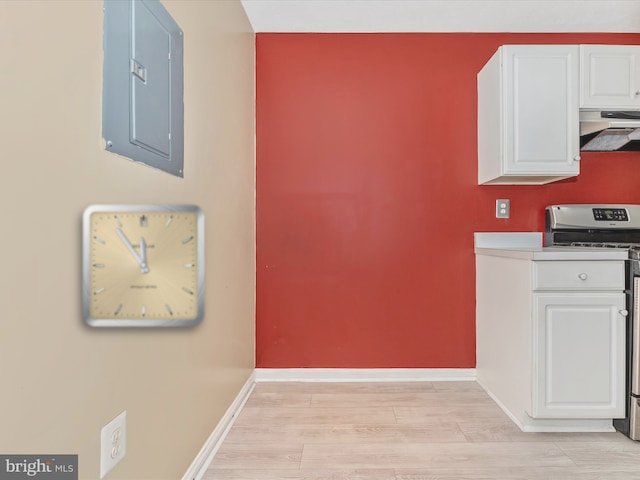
11:54
